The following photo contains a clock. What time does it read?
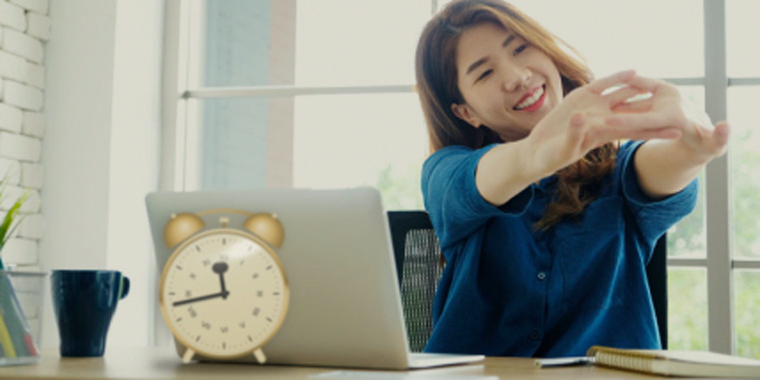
11:43
